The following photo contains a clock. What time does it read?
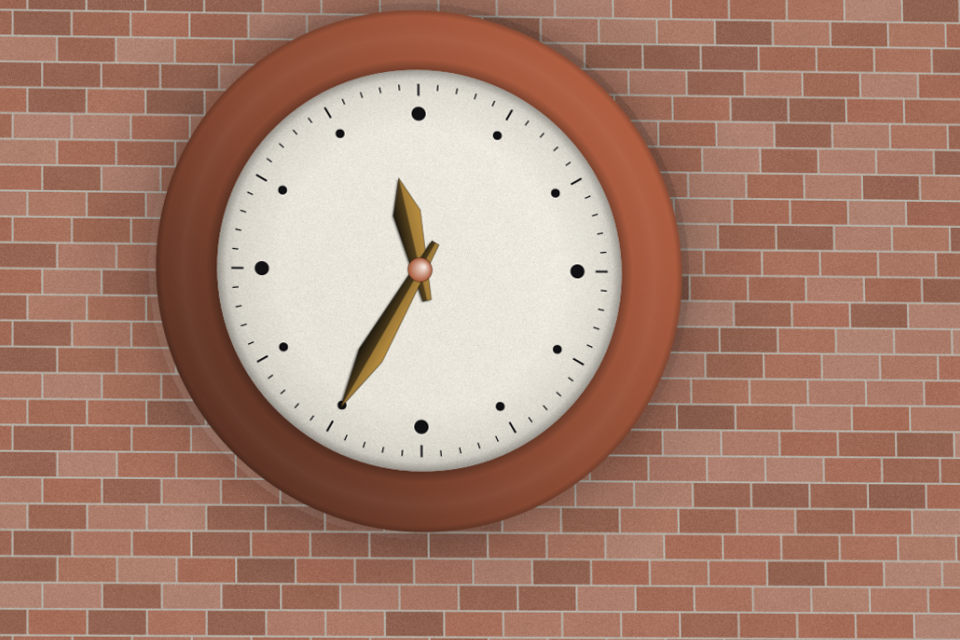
11:35
